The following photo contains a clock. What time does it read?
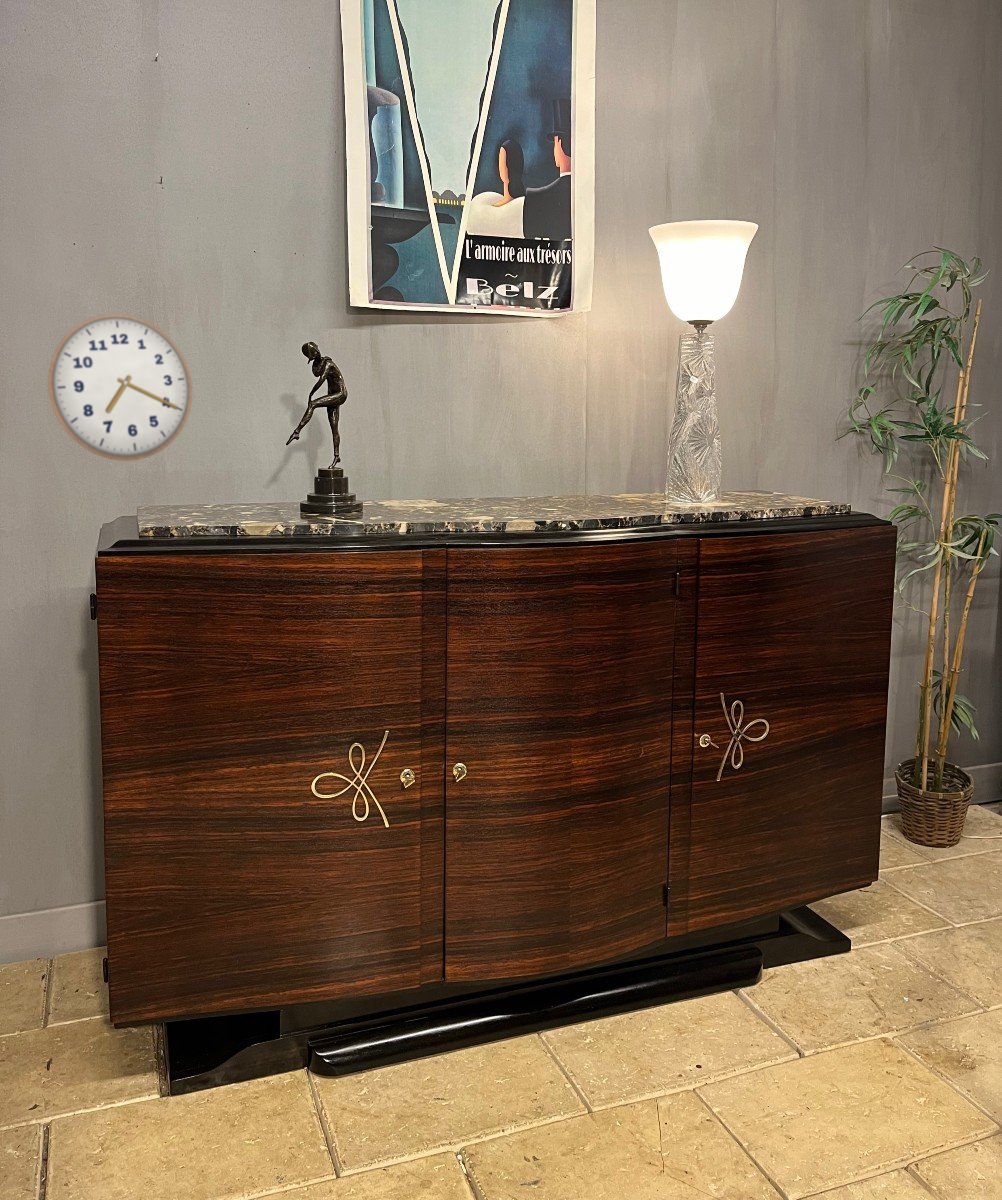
7:20
